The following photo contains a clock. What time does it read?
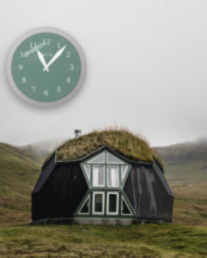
11:07
